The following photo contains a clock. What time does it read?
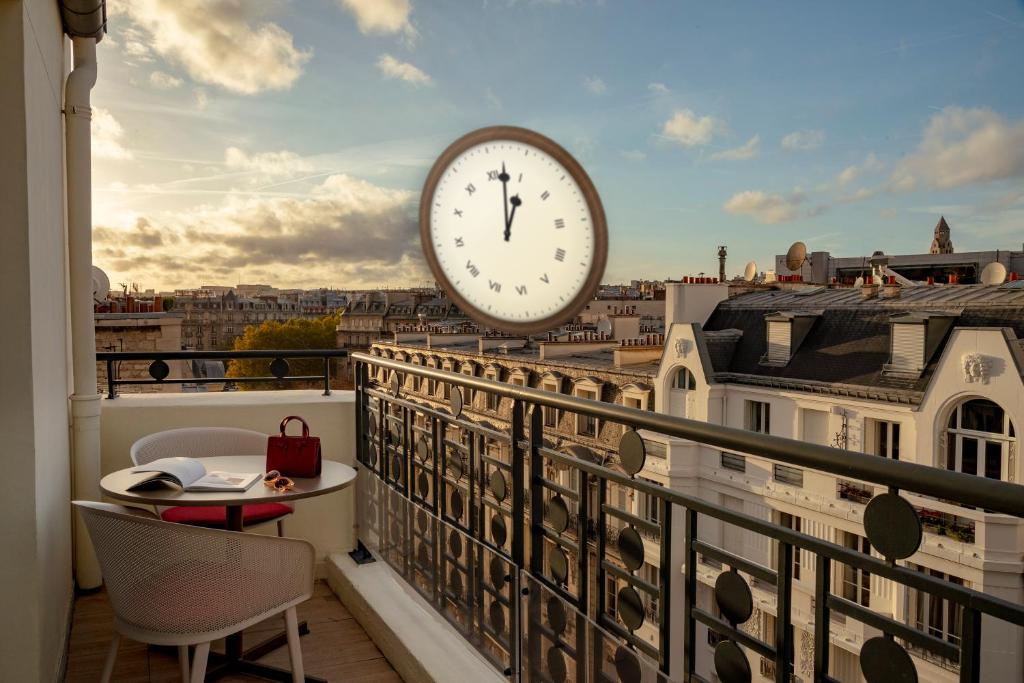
1:02
